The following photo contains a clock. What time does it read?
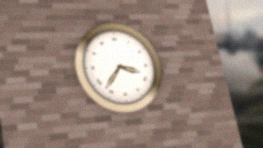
3:37
